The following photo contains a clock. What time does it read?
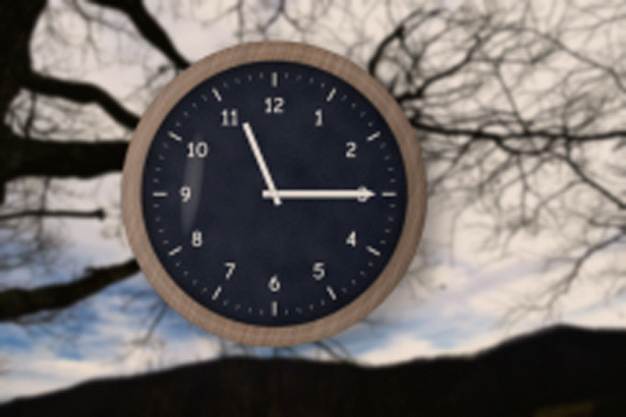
11:15
